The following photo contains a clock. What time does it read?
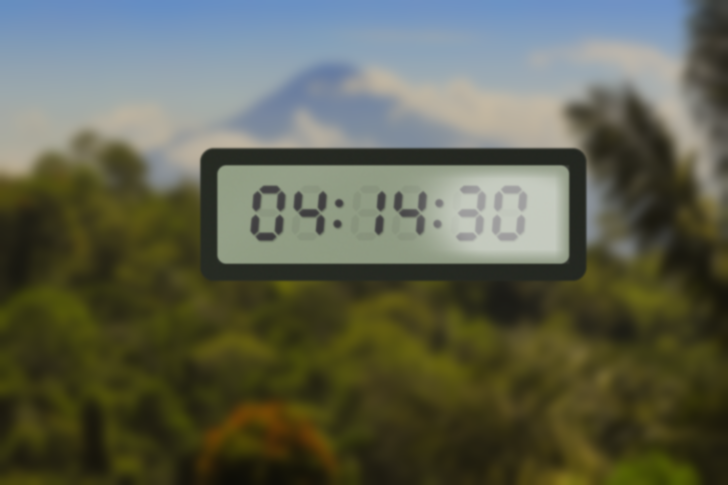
4:14:30
